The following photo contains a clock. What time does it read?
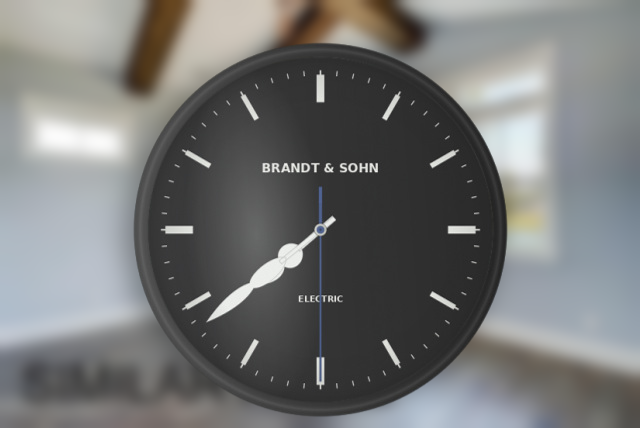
7:38:30
